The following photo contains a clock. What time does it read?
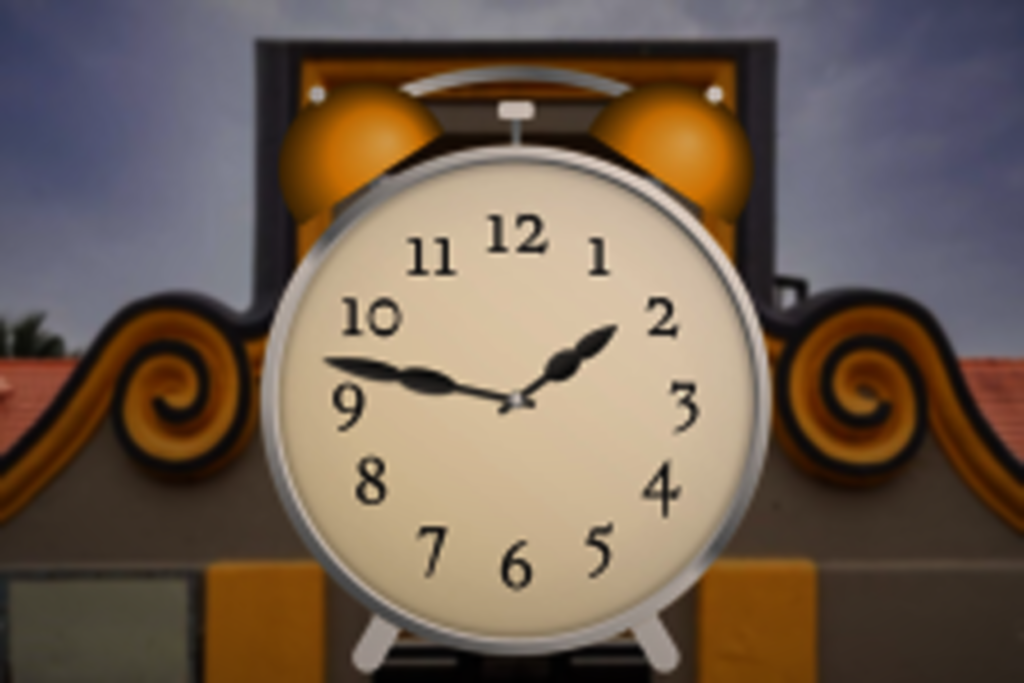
1:47
